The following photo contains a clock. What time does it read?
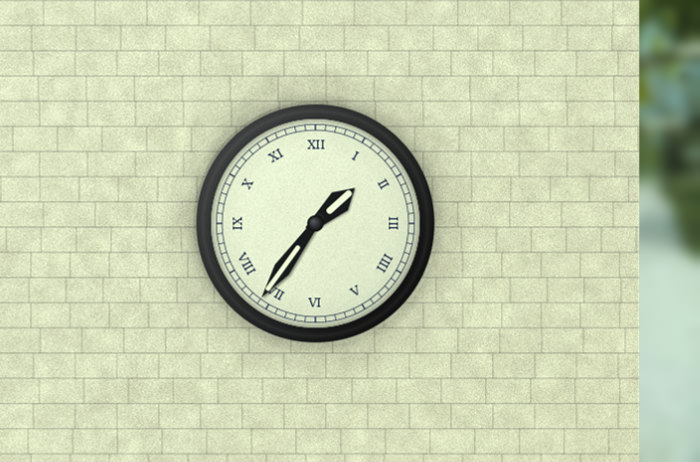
1:36
